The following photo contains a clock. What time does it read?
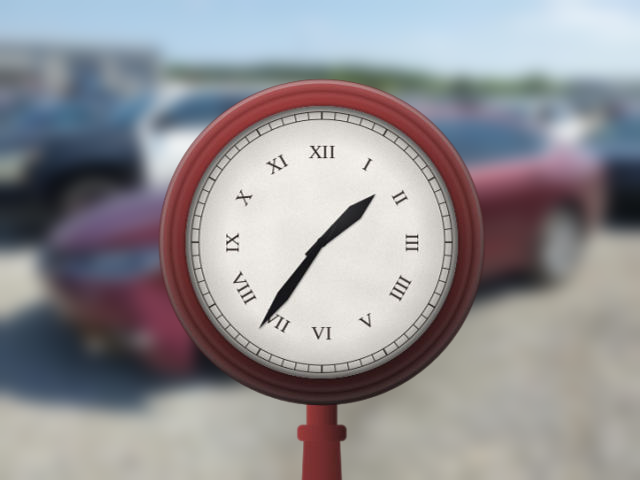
1:36
